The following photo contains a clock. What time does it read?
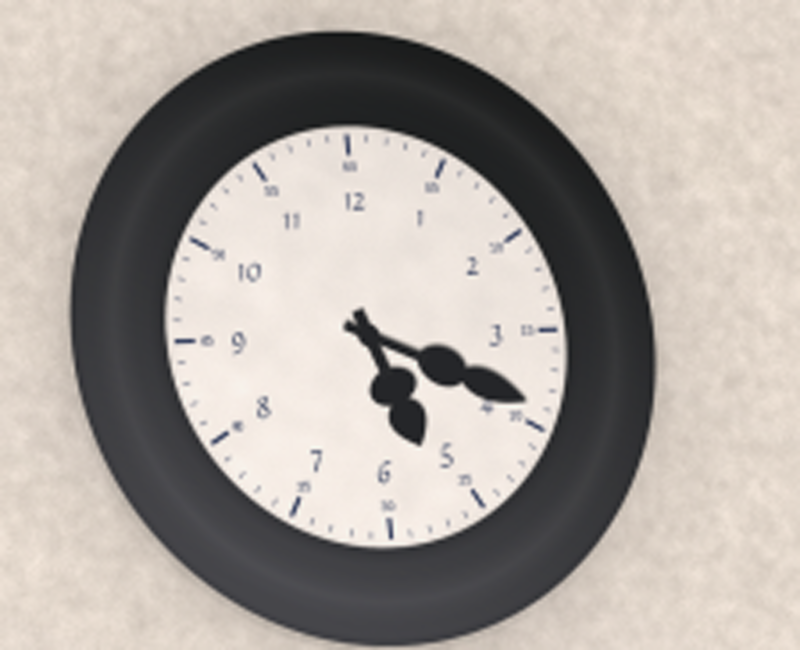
5:19
